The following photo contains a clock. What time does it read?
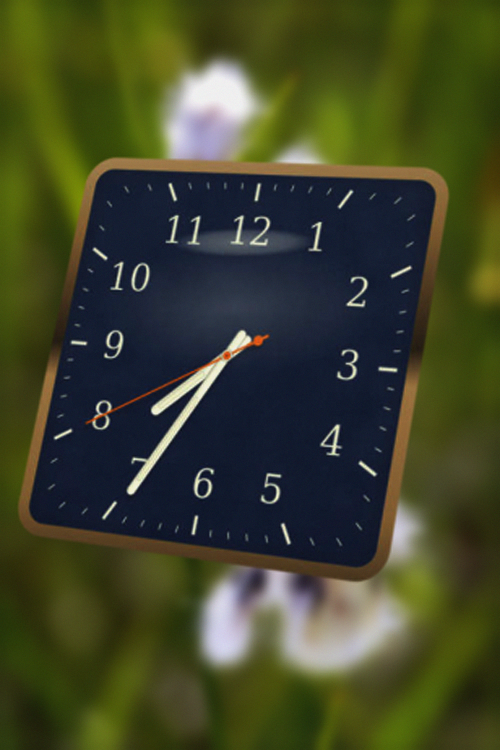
7:34:40
